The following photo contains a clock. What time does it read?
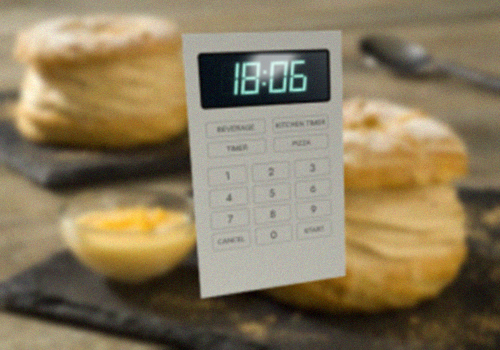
18:06
